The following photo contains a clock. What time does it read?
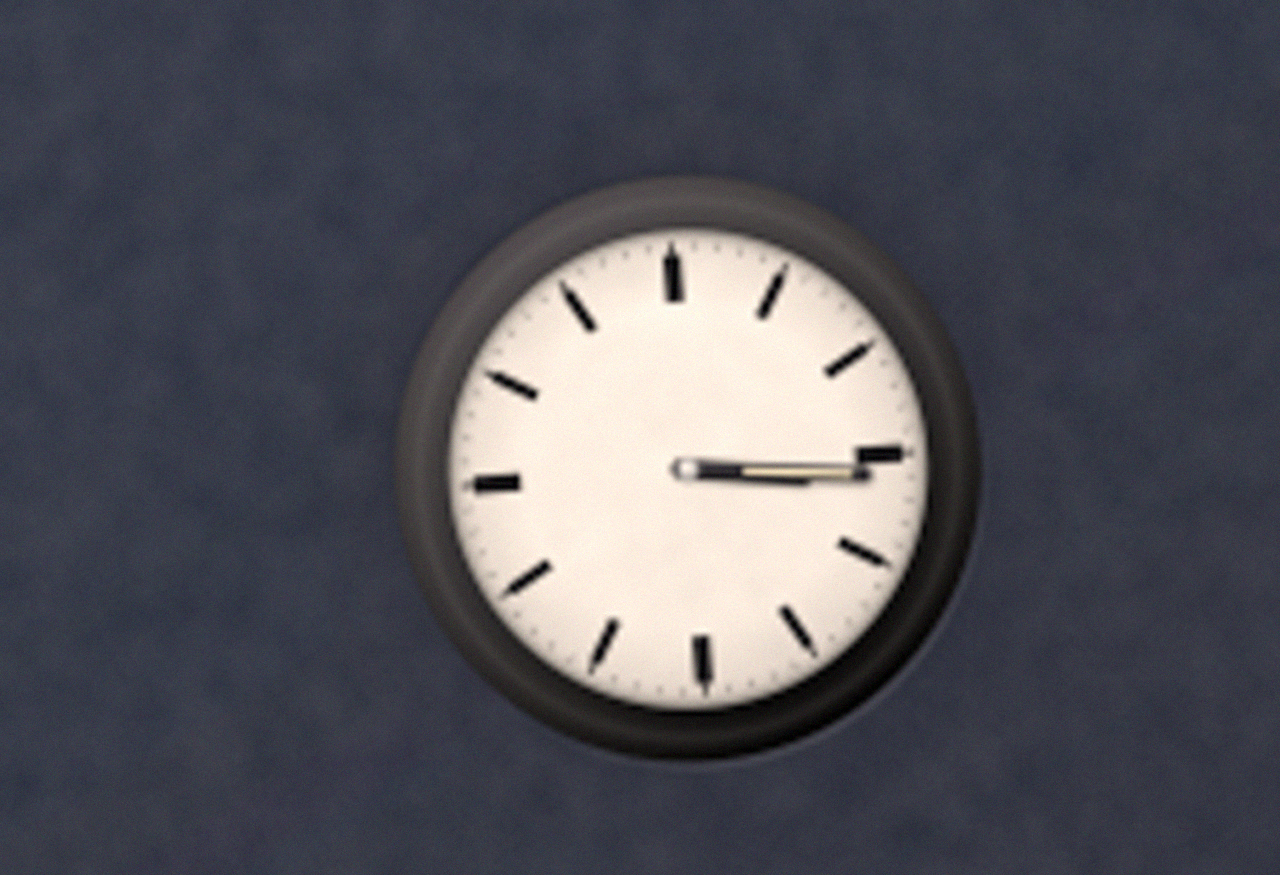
3:16
